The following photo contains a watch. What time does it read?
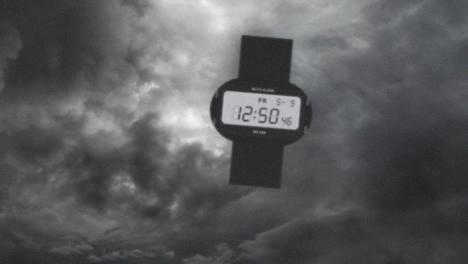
12:50
